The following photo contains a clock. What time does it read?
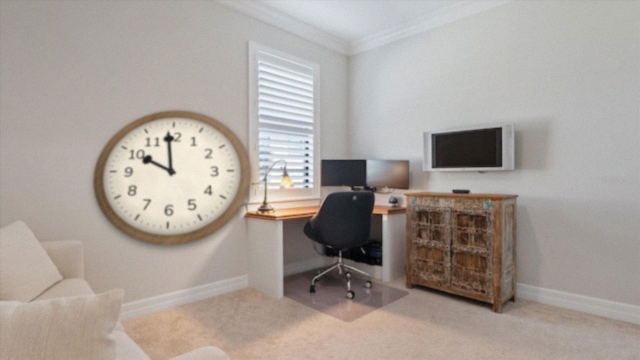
9:59
